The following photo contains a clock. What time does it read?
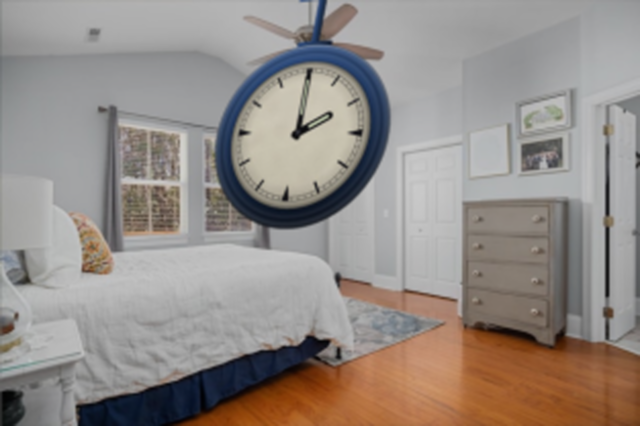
2:00
